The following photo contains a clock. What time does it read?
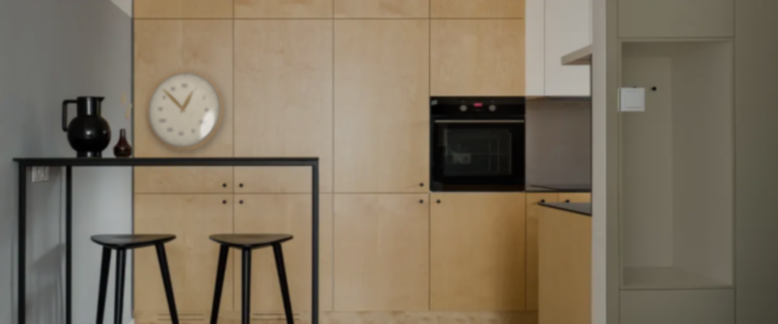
12:52
